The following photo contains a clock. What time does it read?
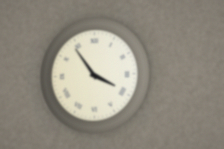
3:54
